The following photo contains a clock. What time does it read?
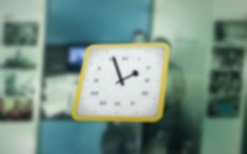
1:56
